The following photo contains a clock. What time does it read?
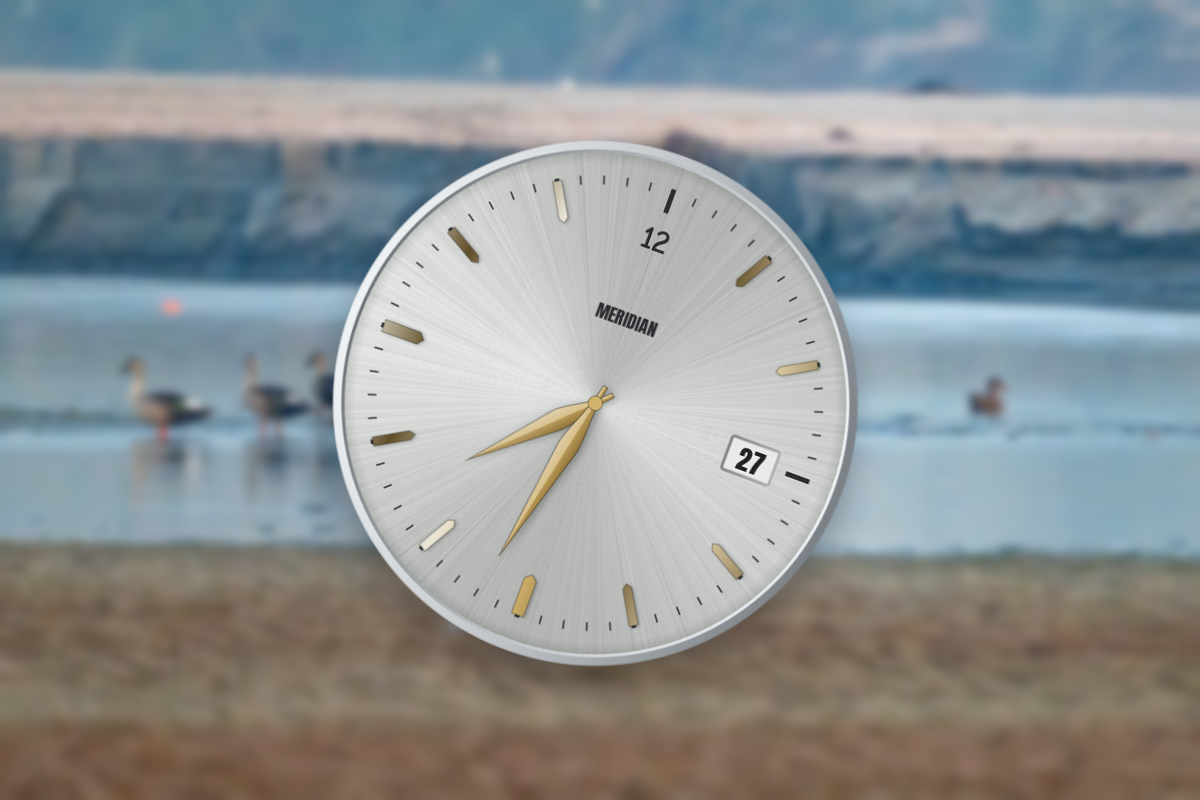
7:32
